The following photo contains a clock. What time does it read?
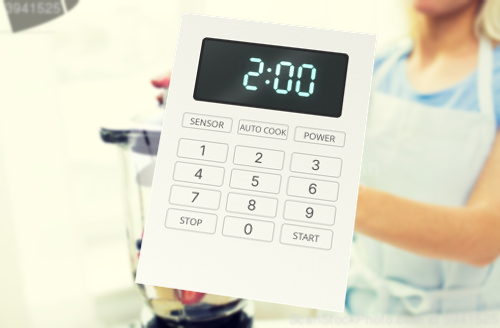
2:00
